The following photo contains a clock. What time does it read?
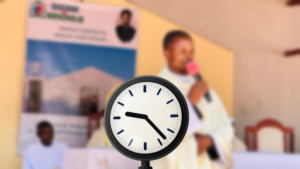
9:23
